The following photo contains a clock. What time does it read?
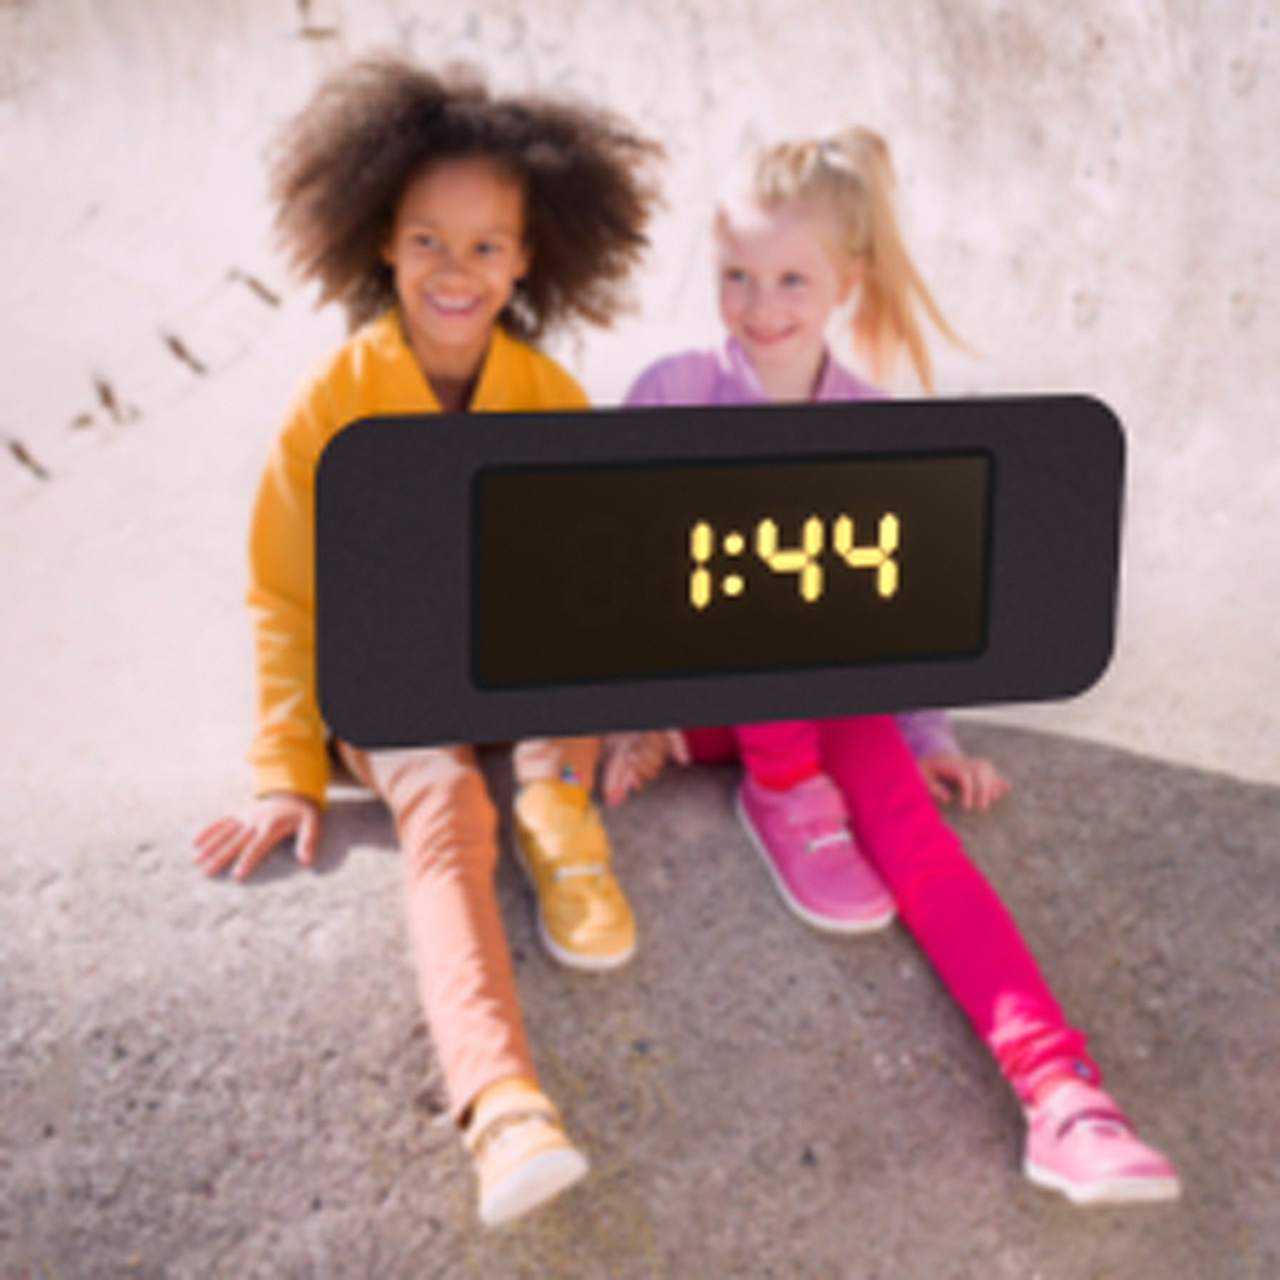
1:44
